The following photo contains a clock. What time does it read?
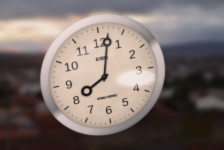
8:02
